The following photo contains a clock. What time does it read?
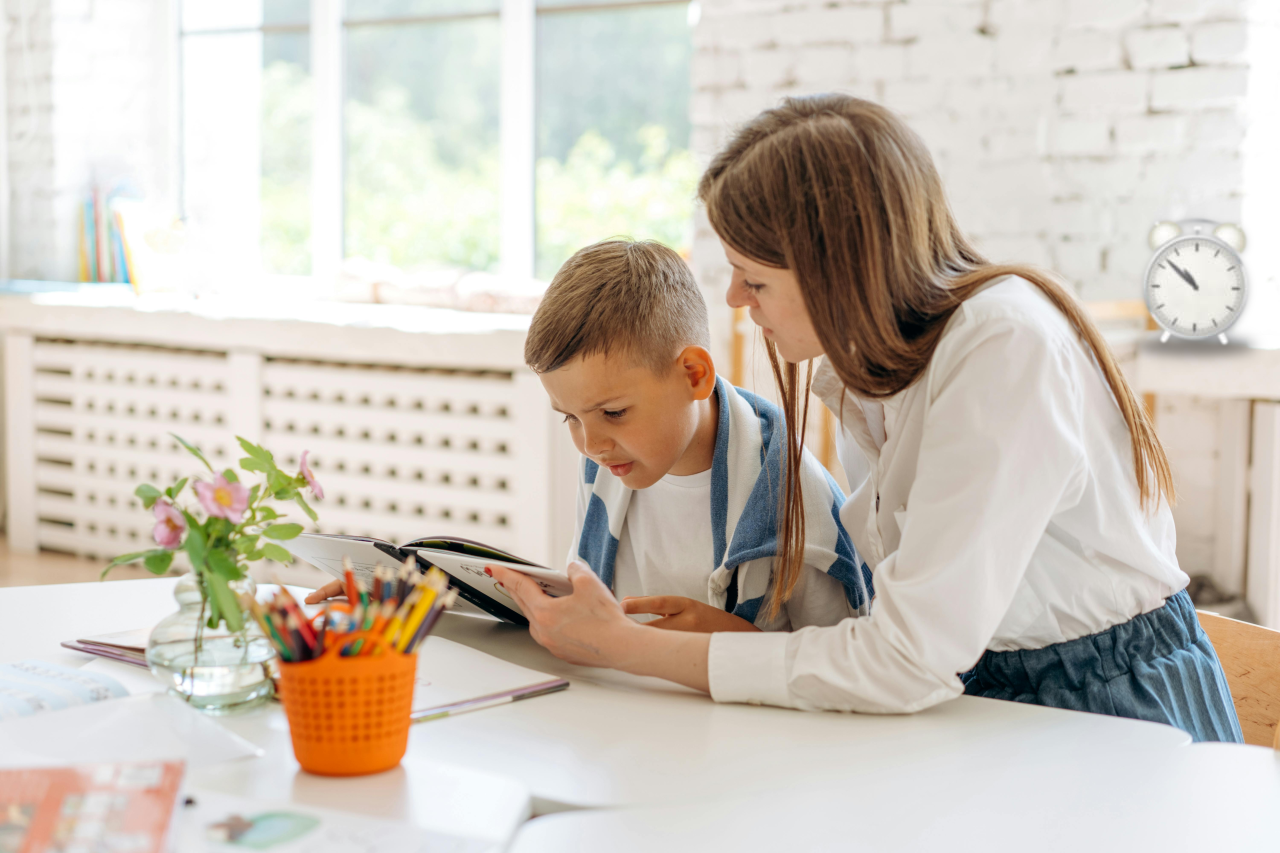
10:52
